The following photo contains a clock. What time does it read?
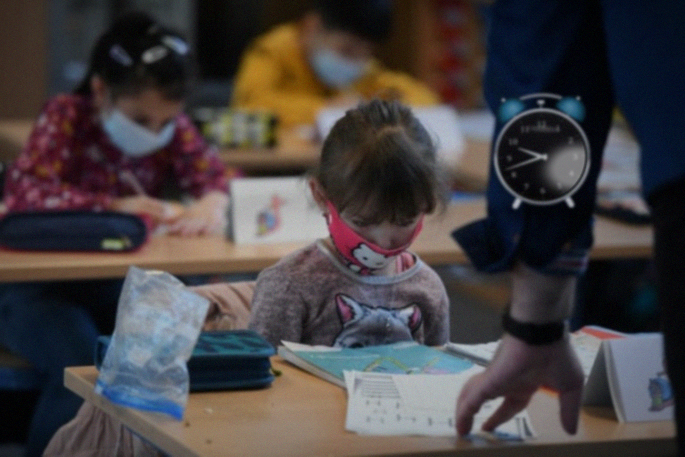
9:42
